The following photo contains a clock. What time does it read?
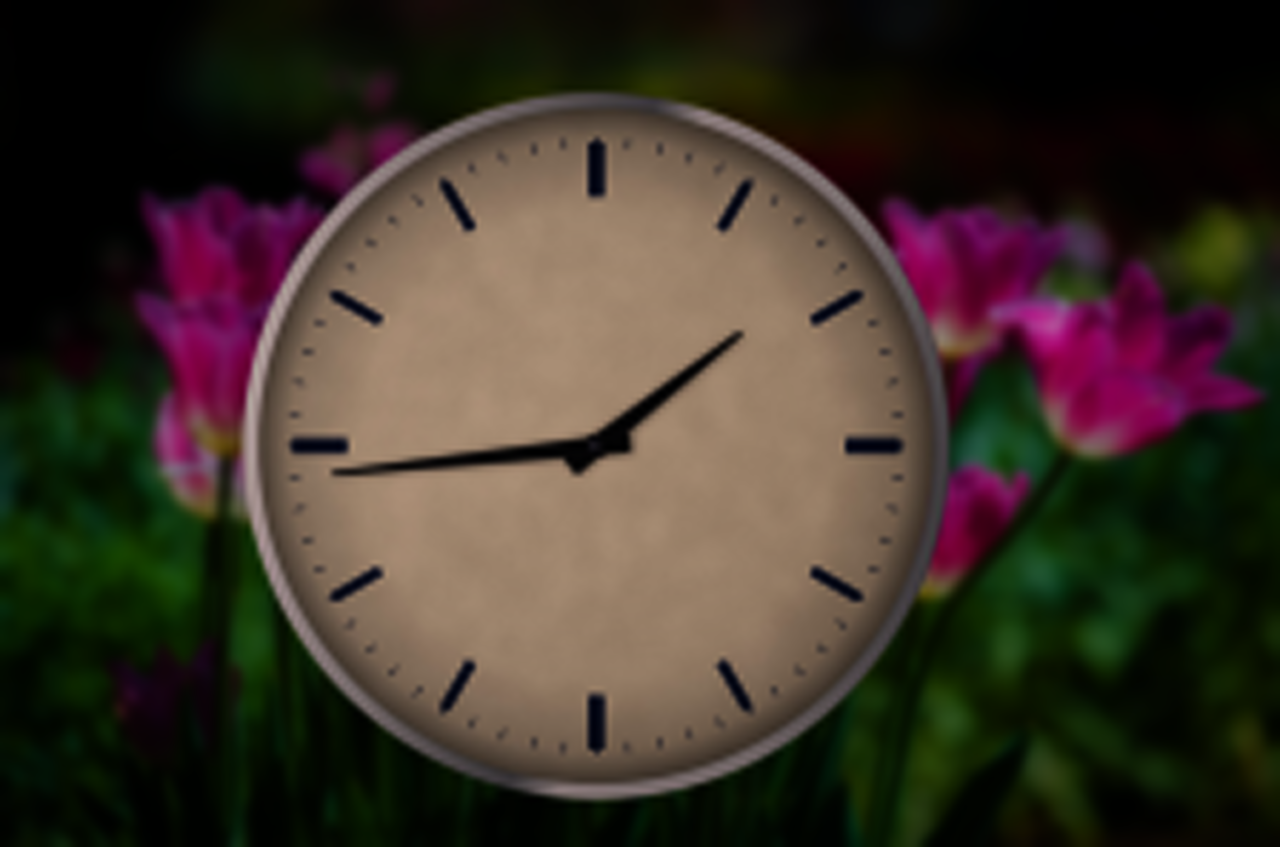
1:44
